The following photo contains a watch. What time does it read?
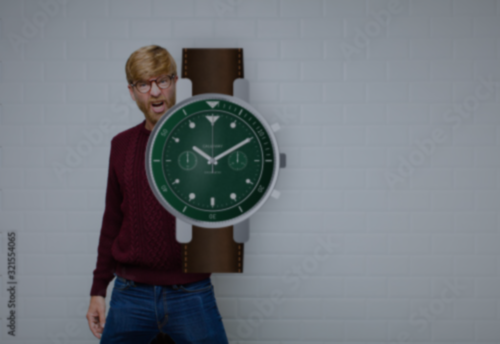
10:10
